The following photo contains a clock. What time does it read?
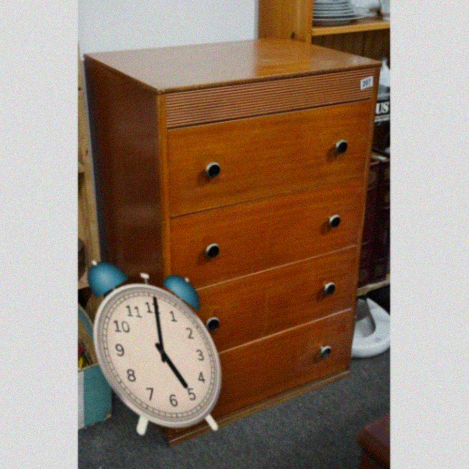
5:01
